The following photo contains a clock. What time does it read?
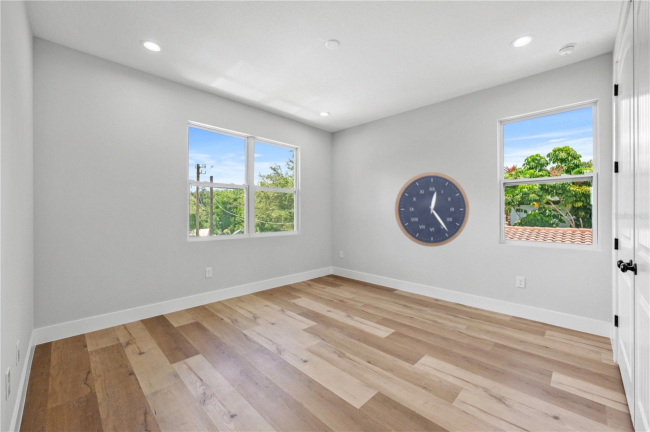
12:24
